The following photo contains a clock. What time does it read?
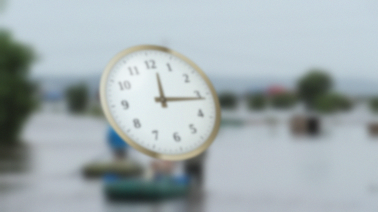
12:16
